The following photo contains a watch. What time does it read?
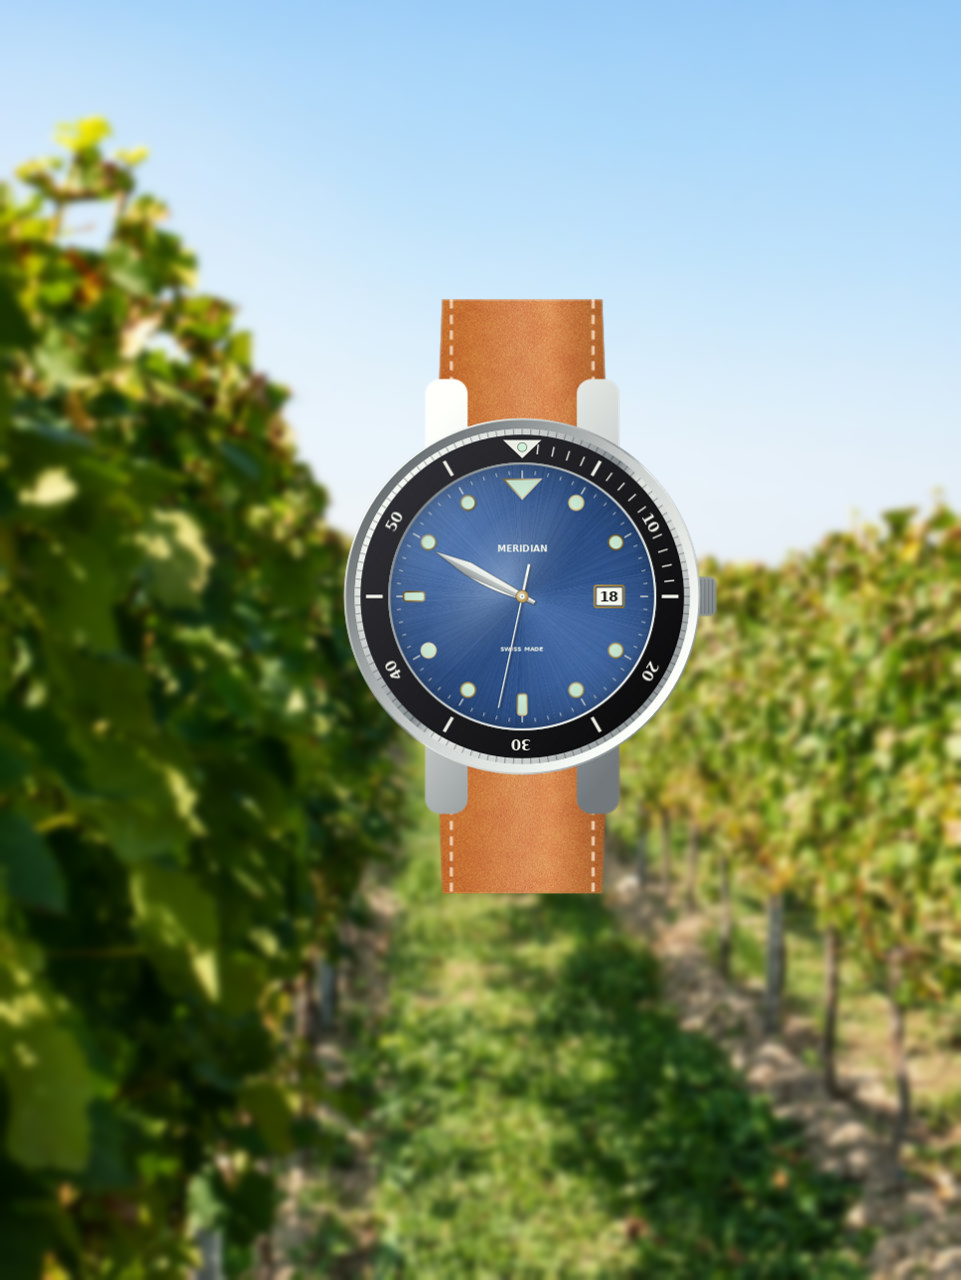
9:49:32
